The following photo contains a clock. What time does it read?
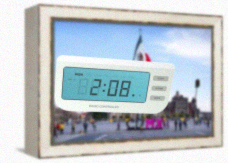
2:08
